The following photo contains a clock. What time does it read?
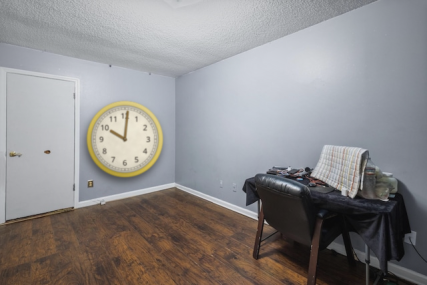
10:01
